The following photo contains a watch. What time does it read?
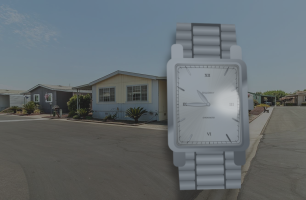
10:45
